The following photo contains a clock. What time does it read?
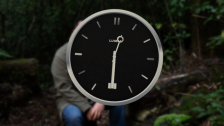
12:30
